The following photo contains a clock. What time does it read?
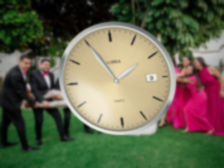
1:55
